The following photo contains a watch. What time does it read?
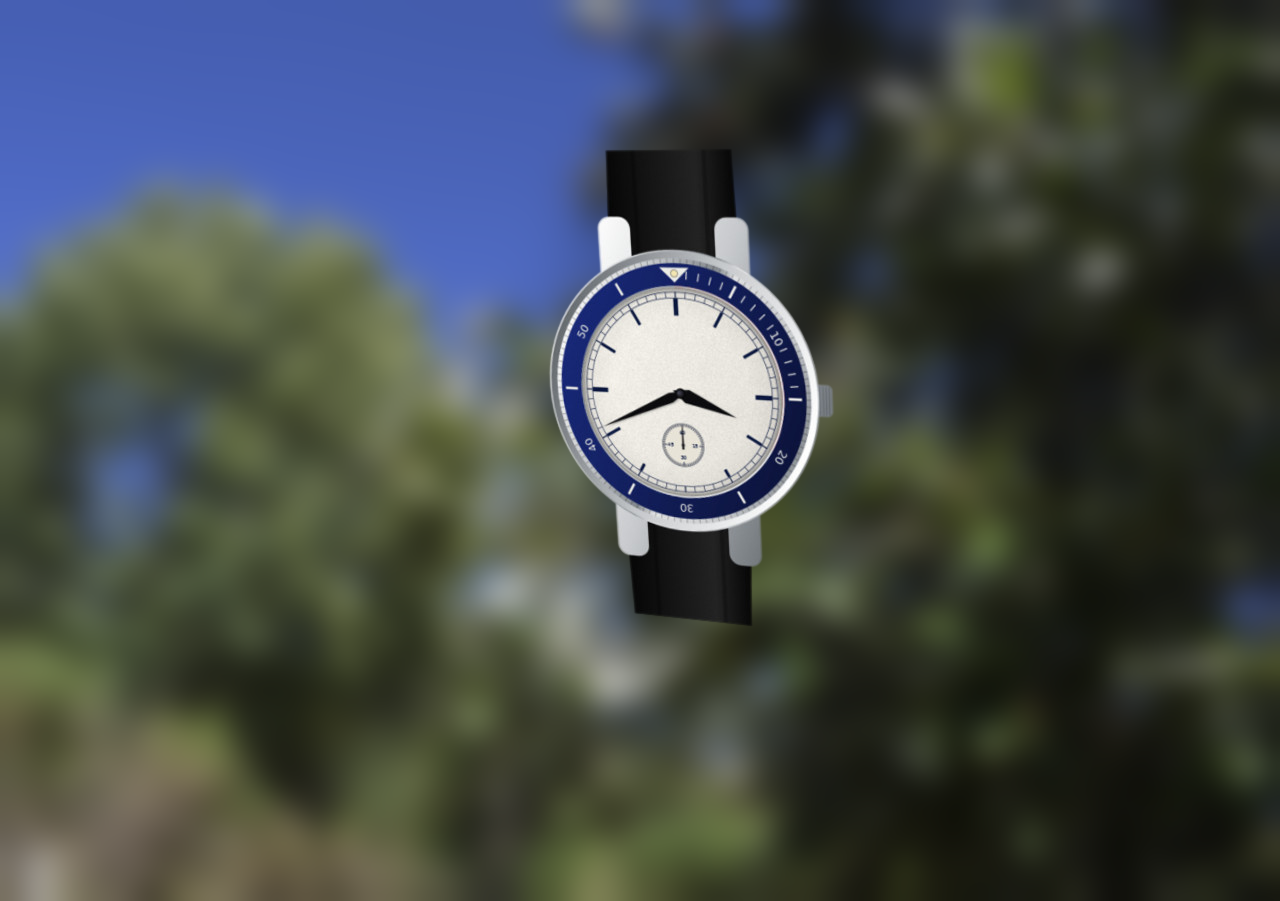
3:41
